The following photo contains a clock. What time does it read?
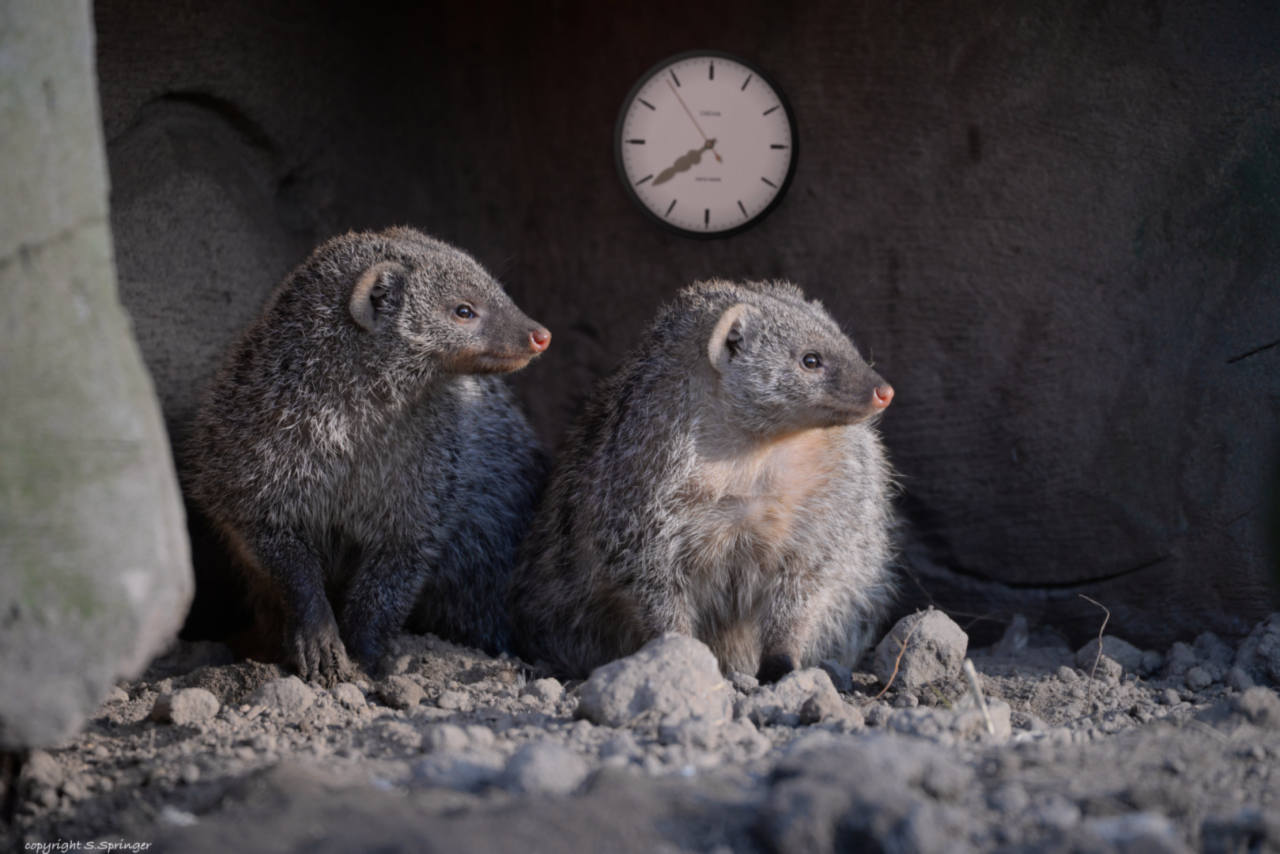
7:38:54
